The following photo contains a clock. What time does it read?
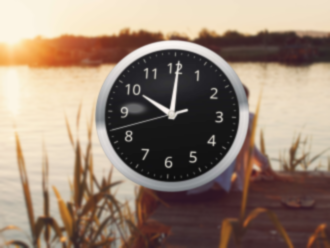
10:00:42
